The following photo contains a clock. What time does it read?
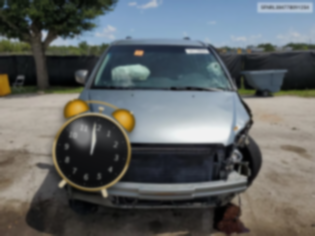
11:59
